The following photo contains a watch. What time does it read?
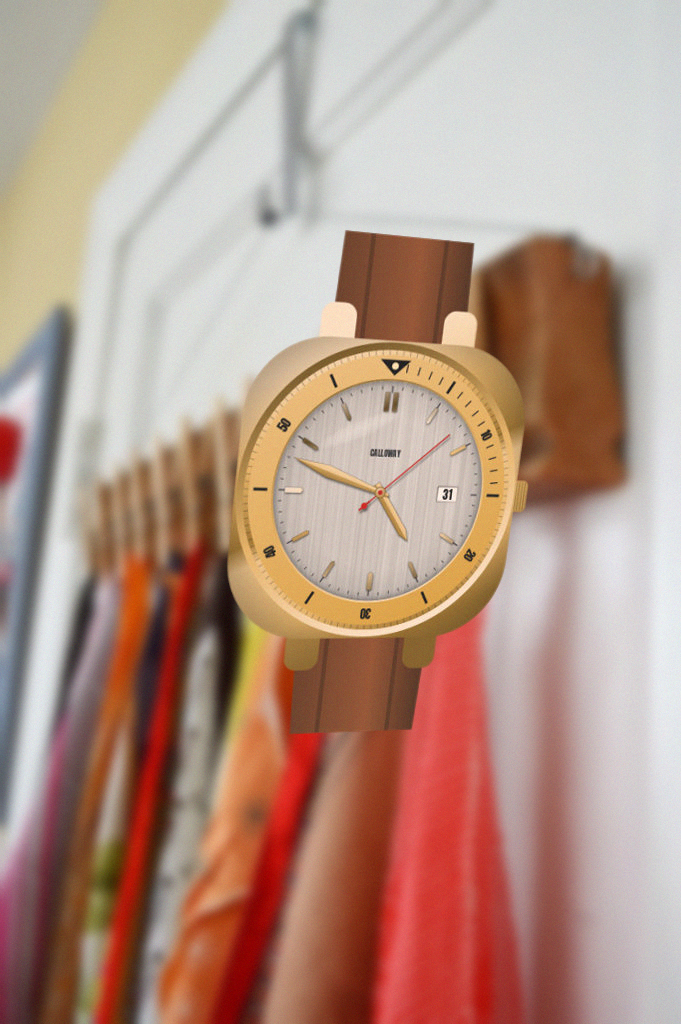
4:48:08
